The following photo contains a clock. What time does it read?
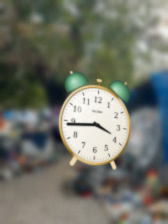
3:44
